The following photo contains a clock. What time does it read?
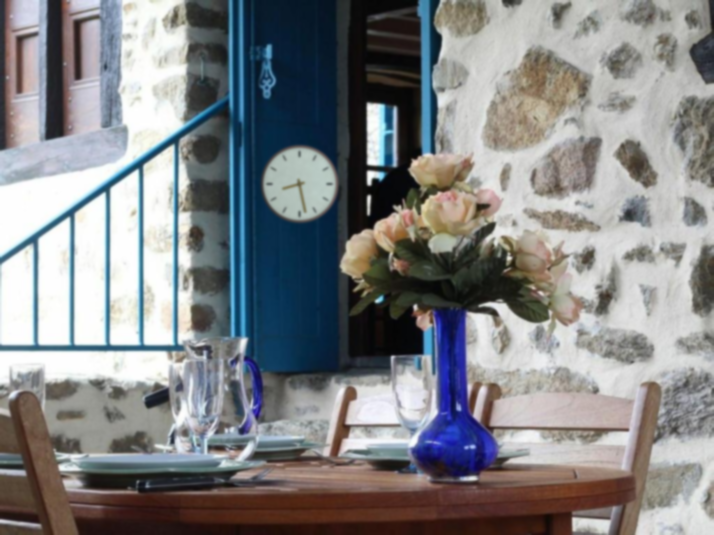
8:28
